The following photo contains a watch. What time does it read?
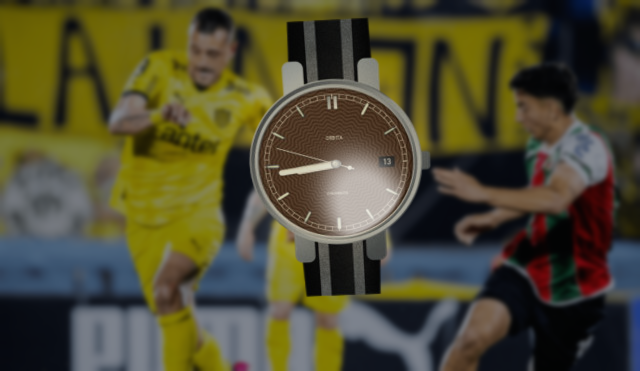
8:43:48
